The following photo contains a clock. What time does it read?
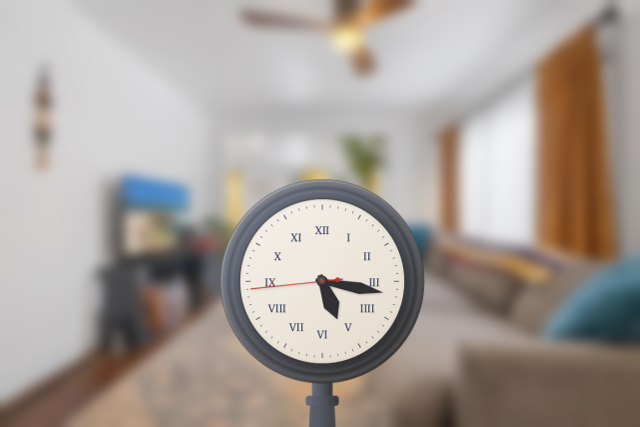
5:16:44
